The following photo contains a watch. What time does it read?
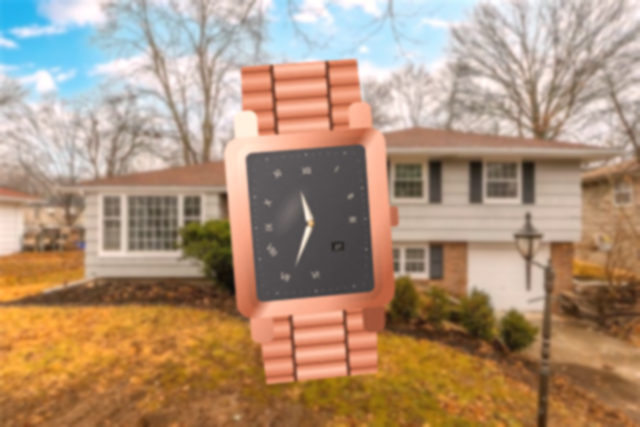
11:34
